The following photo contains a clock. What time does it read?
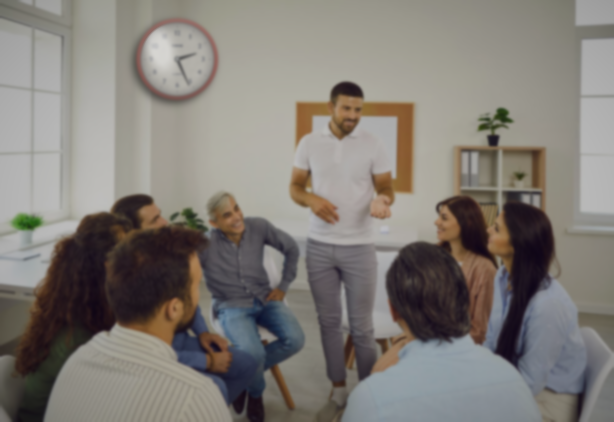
2:26
